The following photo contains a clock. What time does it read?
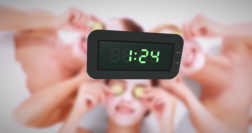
1:24
